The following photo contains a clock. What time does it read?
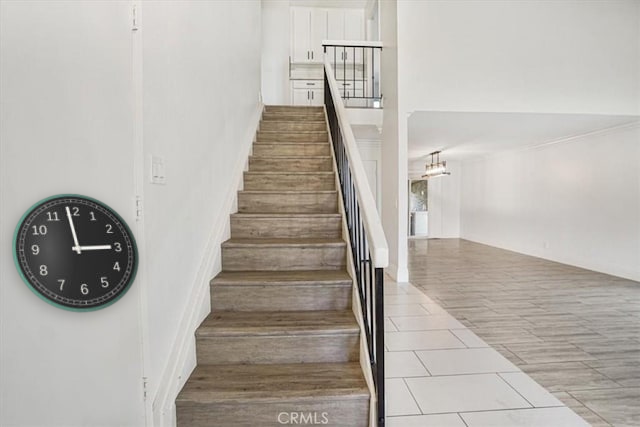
2:59
